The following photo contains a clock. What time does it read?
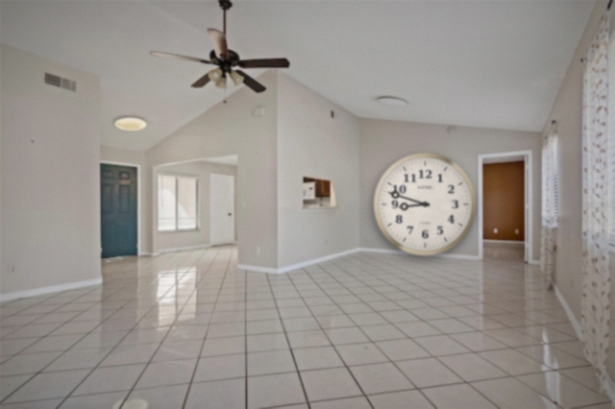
8:48
